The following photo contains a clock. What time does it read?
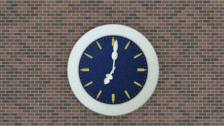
7:01
